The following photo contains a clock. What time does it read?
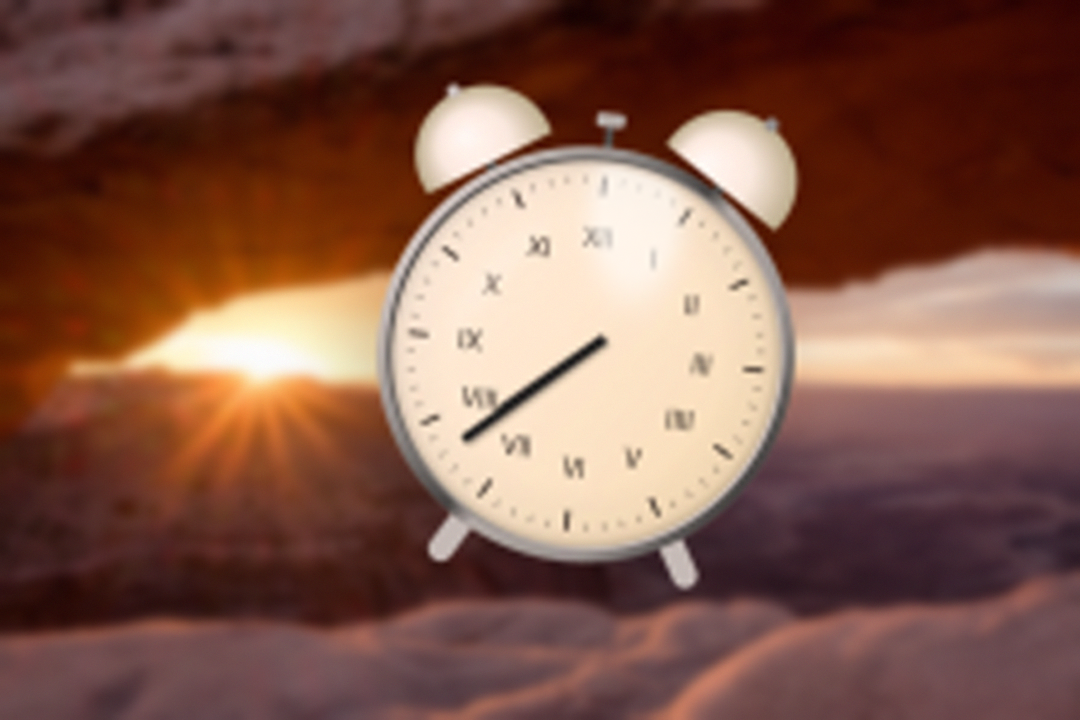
7:38
